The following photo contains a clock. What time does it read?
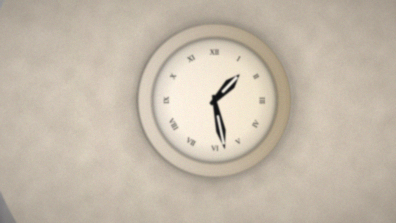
1:28
